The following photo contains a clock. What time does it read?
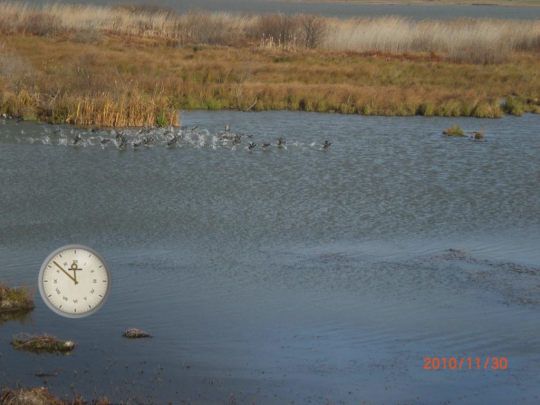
11:52
